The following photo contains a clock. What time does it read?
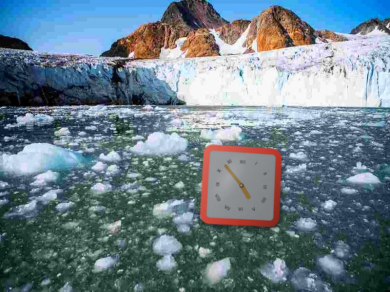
4:53
